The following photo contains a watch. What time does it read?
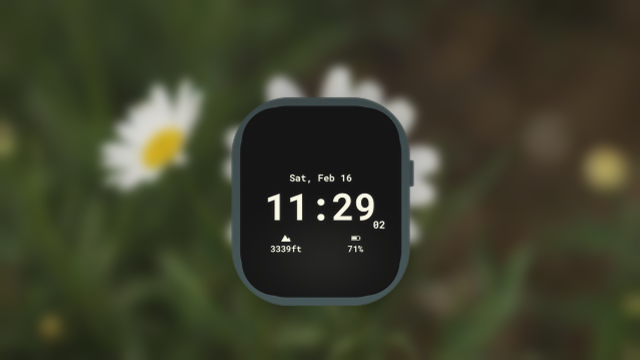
11:29:02
